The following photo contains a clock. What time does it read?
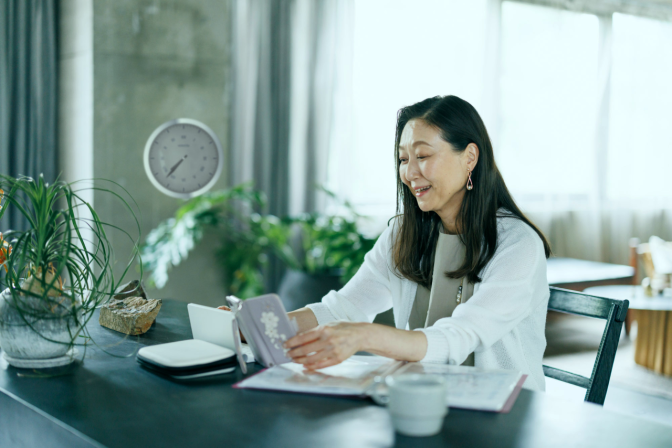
7:37
